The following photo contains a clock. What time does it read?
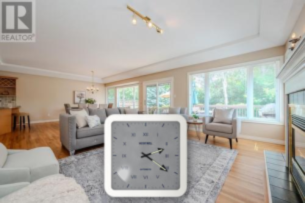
2:21
